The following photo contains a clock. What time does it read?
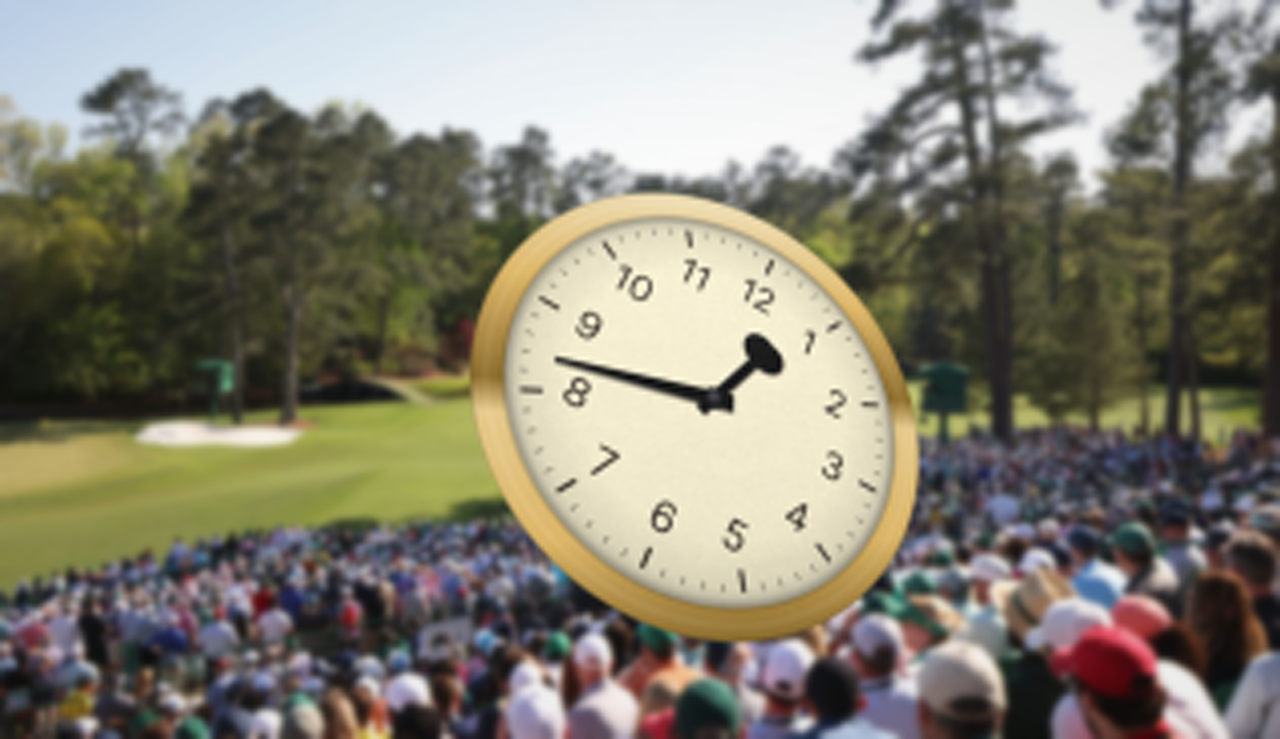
12:42
